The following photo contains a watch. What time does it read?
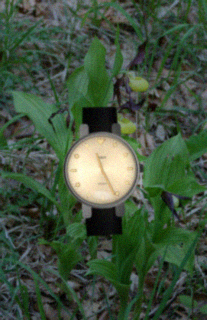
11:26
